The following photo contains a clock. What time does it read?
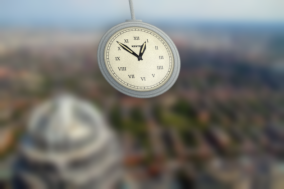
12:52
